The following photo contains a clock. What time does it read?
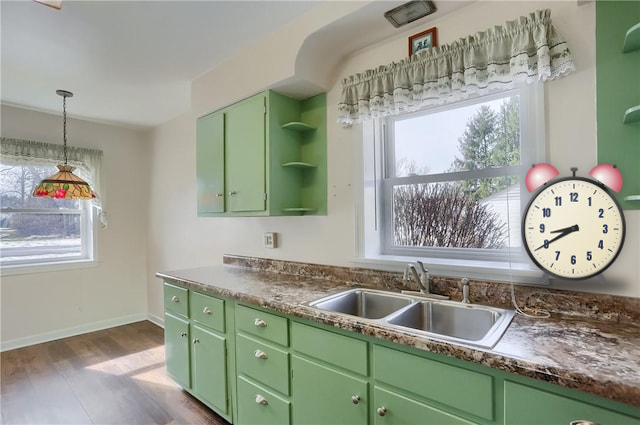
8:40
